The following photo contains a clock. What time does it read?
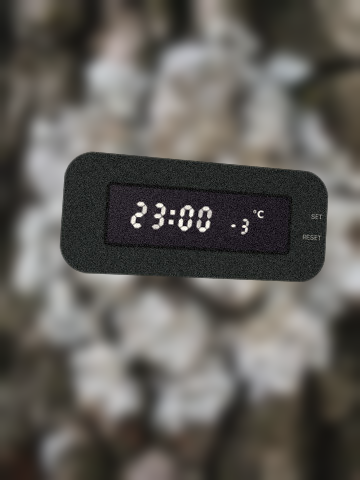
23:00
